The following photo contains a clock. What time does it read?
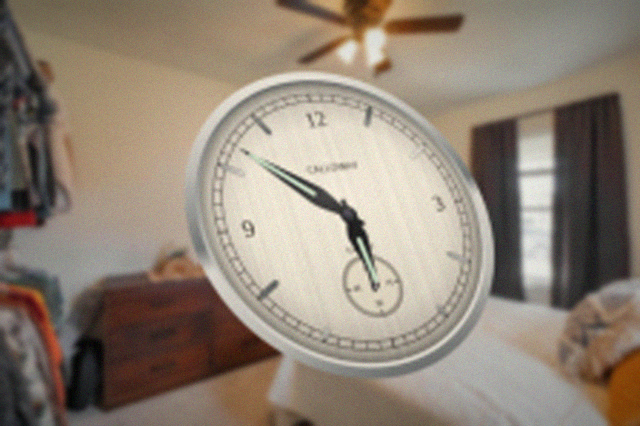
5:52
